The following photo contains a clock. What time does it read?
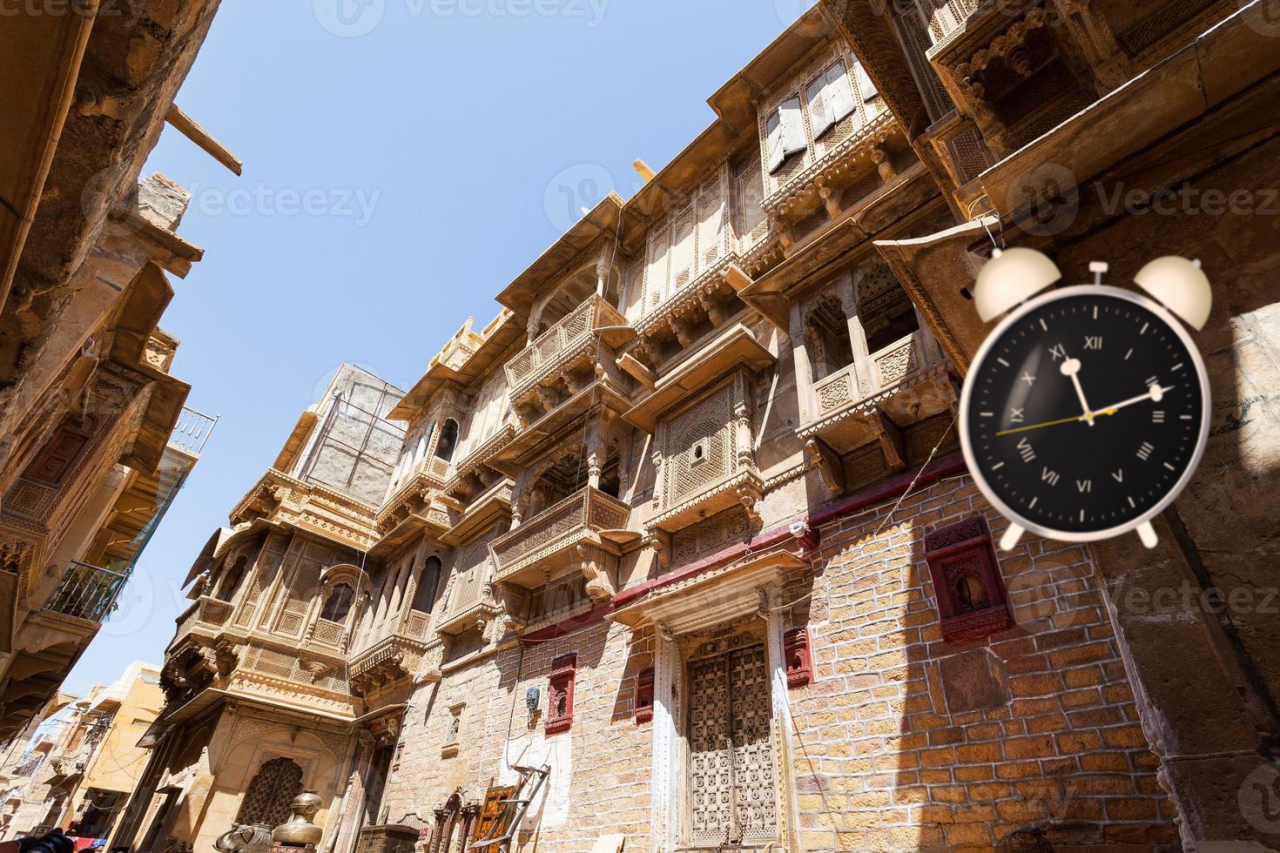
11:11:43
